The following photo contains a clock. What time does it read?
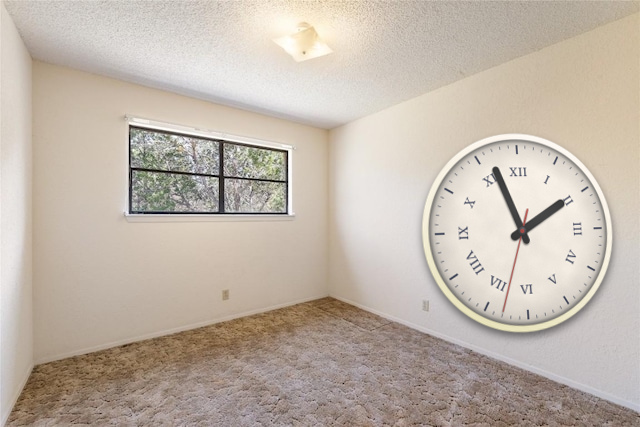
1:56:33
